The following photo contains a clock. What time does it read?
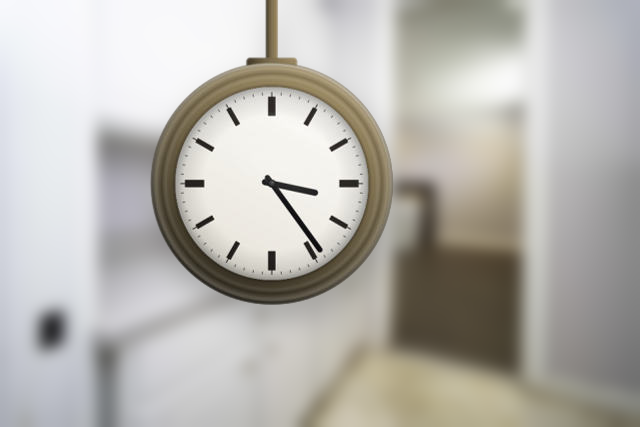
3:24
